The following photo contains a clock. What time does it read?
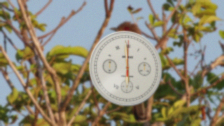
5:59
